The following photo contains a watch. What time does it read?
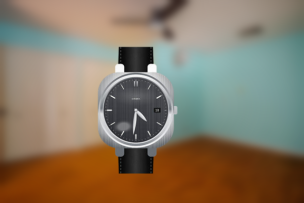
4:31
